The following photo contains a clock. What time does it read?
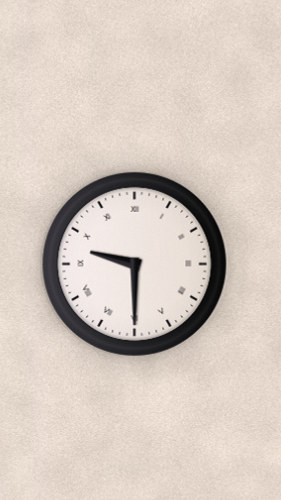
9:30
